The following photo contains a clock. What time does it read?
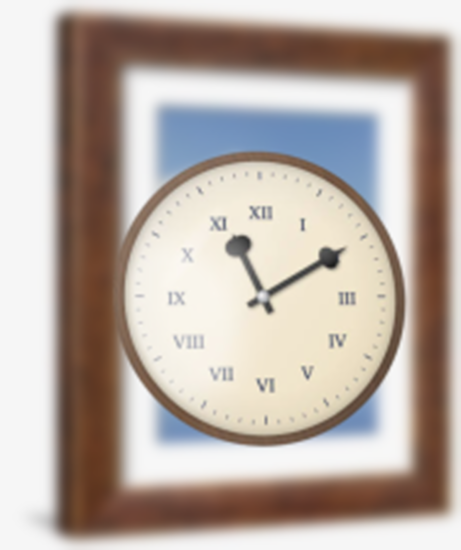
11:10
